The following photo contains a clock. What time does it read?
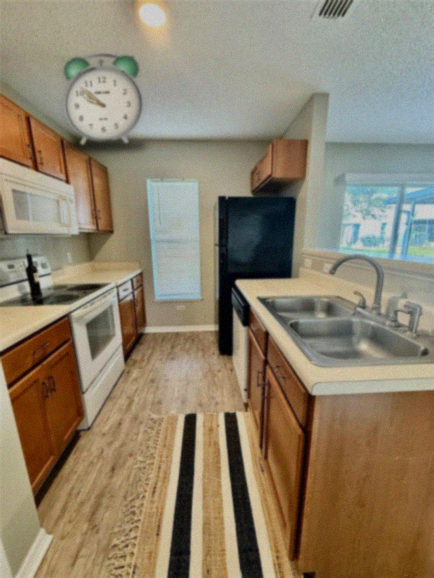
9:52
